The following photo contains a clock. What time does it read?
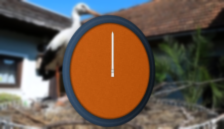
12:00
